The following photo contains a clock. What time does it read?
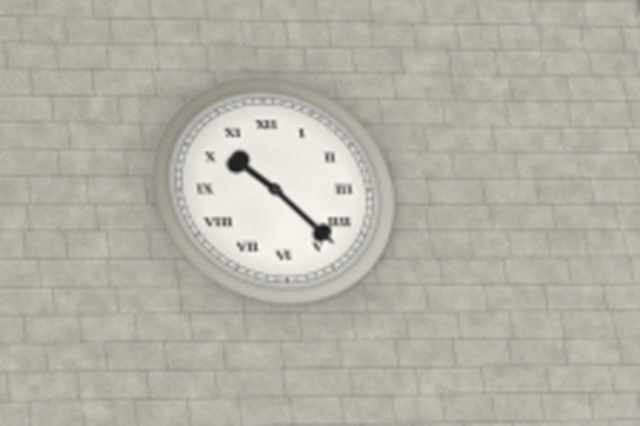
10:23
